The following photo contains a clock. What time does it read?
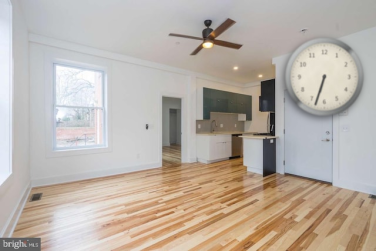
6:33
